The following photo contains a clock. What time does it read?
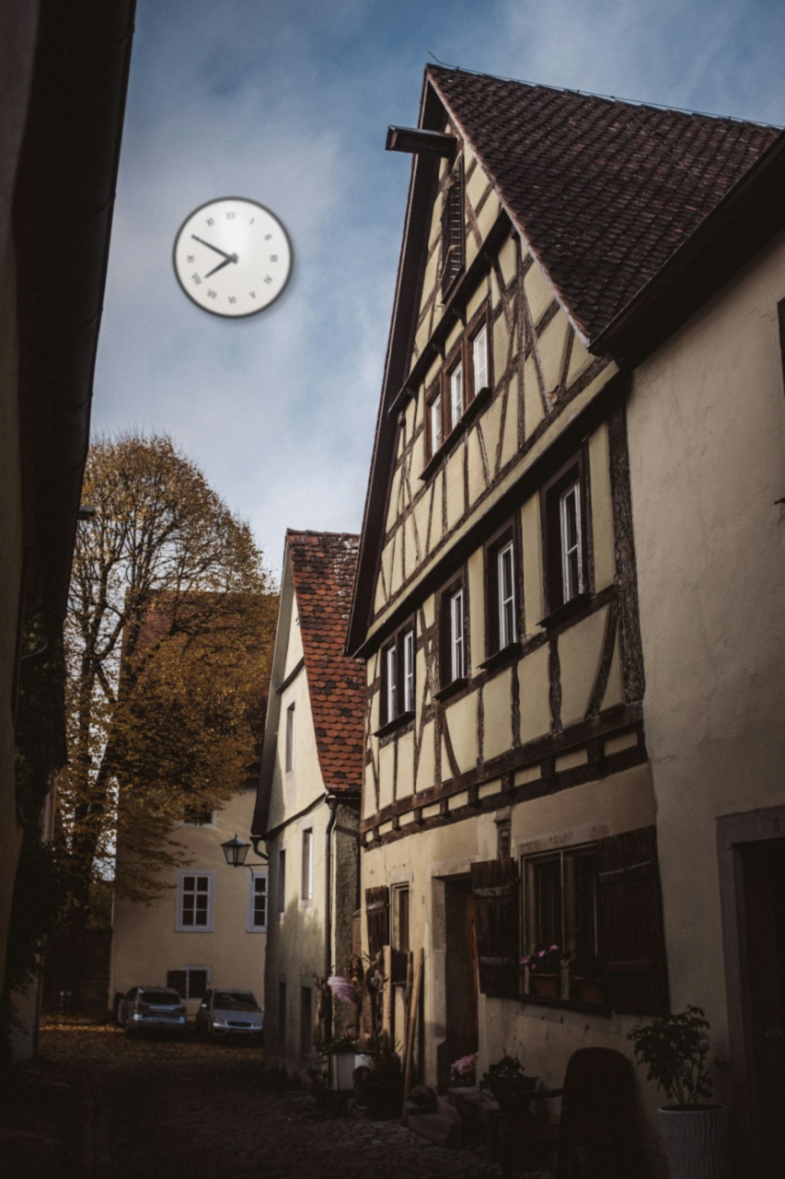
7:50
